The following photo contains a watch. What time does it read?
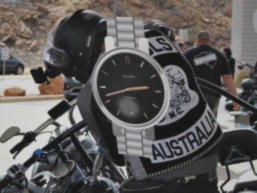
2:42
